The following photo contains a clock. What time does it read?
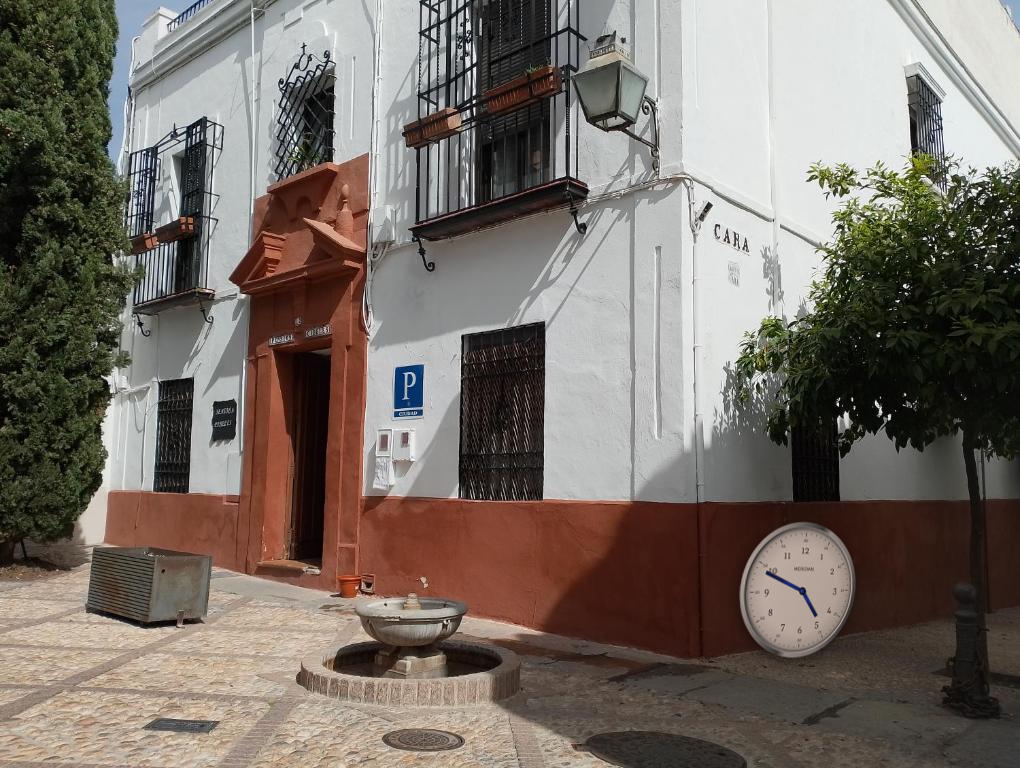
4:49
